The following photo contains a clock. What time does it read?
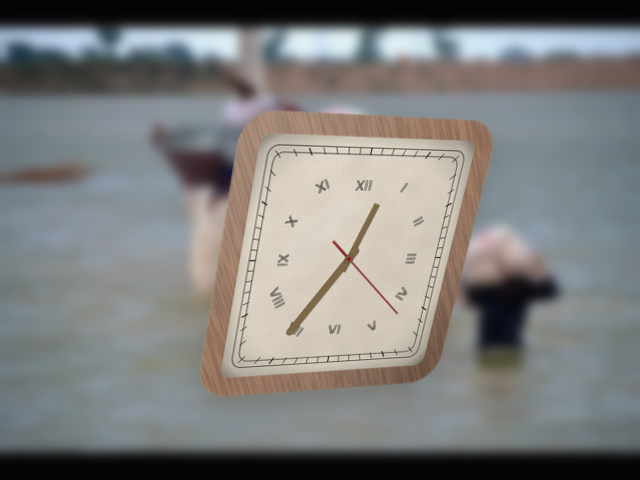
12:35:22
